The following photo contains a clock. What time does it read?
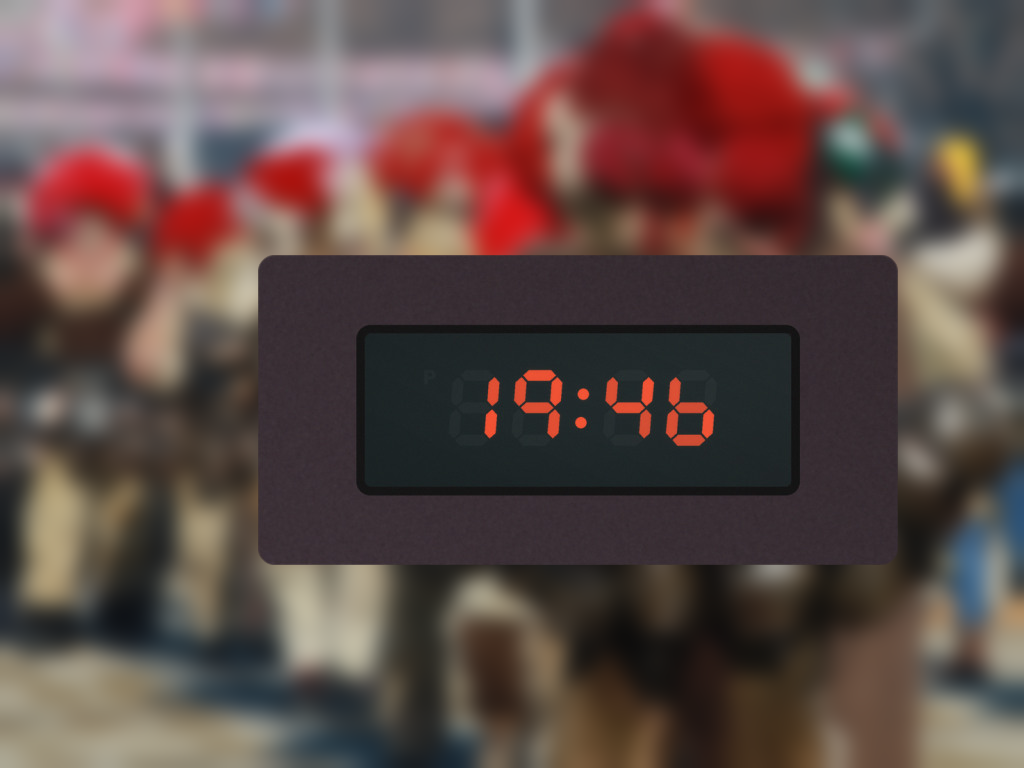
19:46
